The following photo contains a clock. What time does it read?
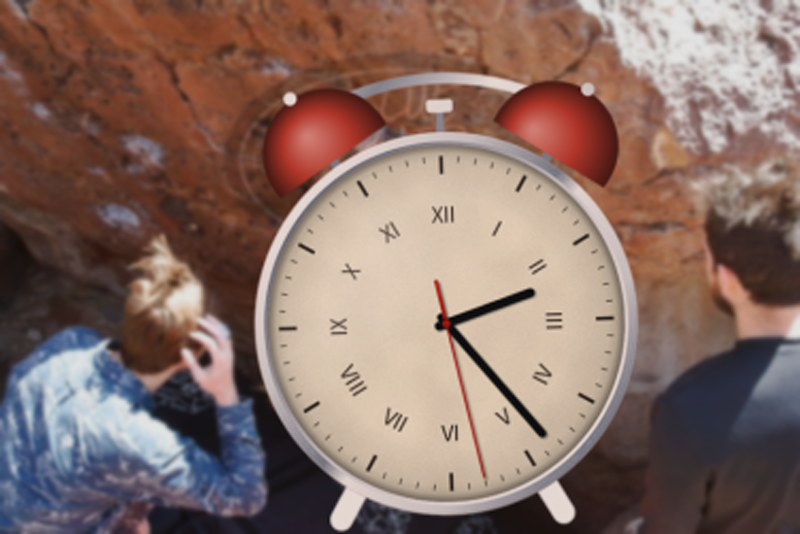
2:23:28
